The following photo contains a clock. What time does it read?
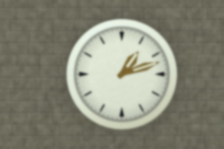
1:12
